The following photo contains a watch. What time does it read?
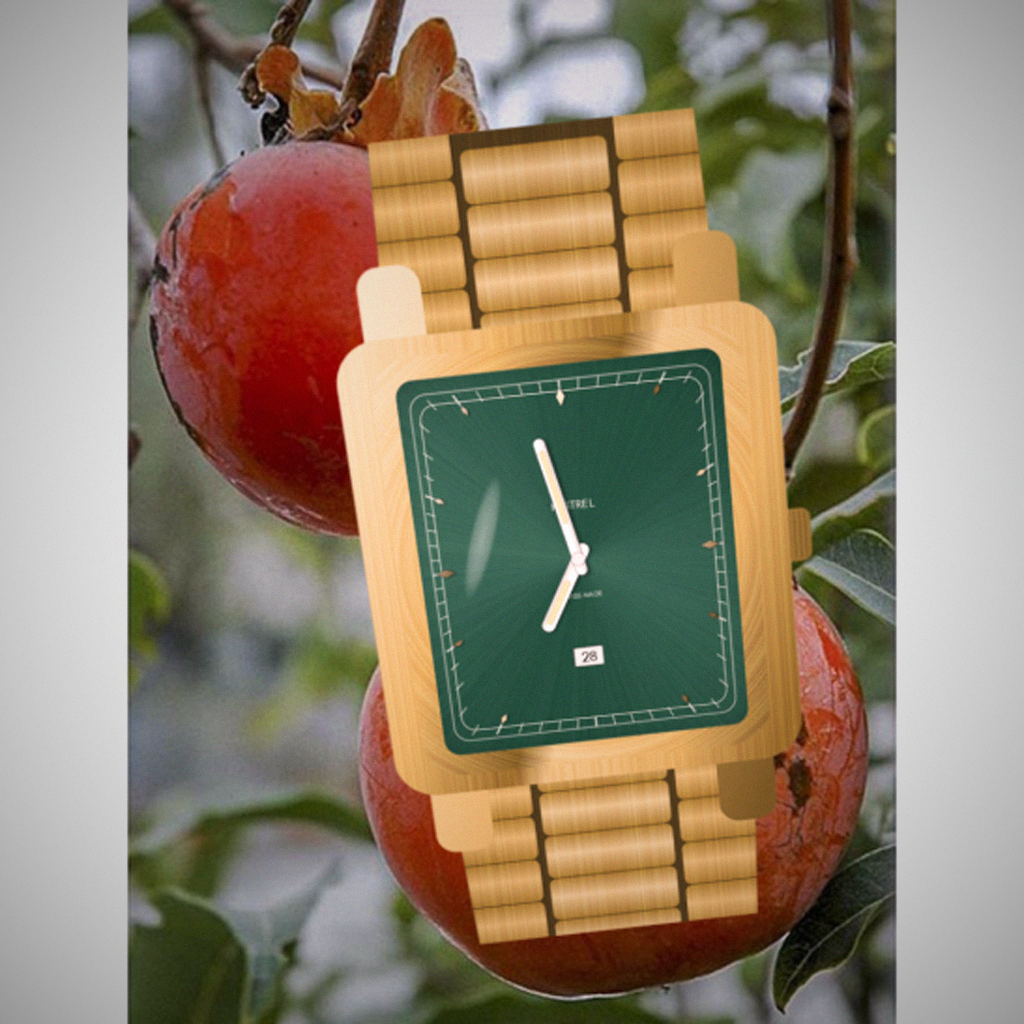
6:58
